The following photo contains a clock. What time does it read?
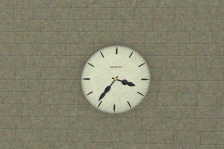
3:36
